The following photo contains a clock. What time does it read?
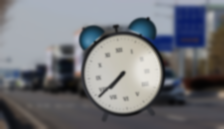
7:39
